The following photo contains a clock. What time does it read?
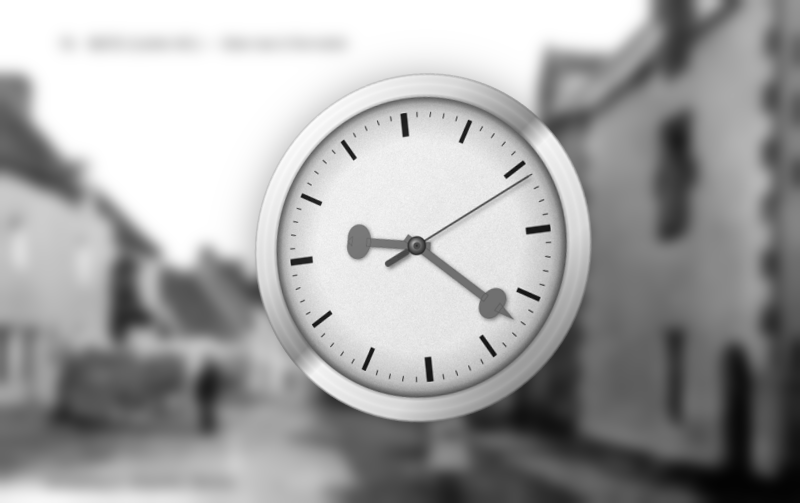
9:22:11
